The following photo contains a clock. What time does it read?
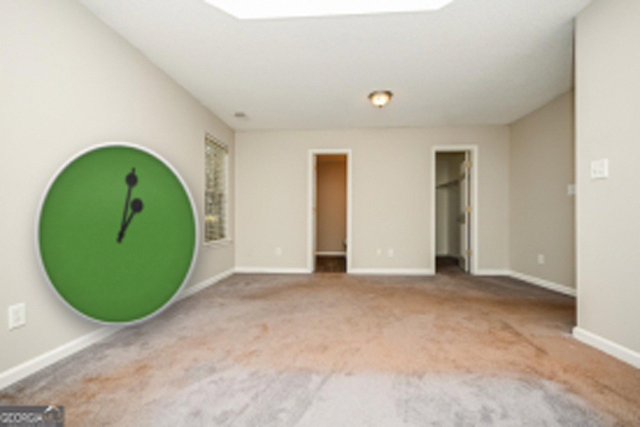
1:02
